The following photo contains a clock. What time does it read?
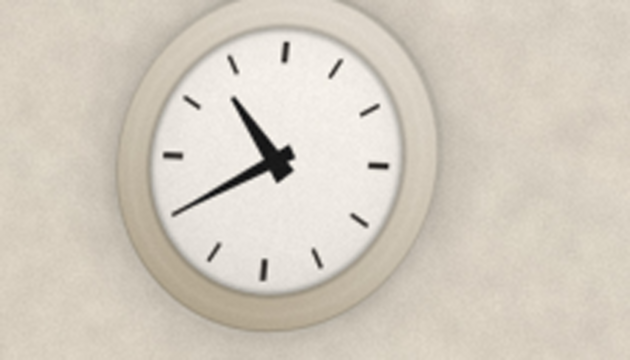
10:40
